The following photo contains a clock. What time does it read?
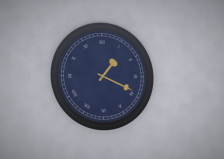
1:19
